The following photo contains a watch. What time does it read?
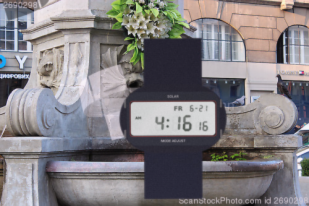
4:16:16
